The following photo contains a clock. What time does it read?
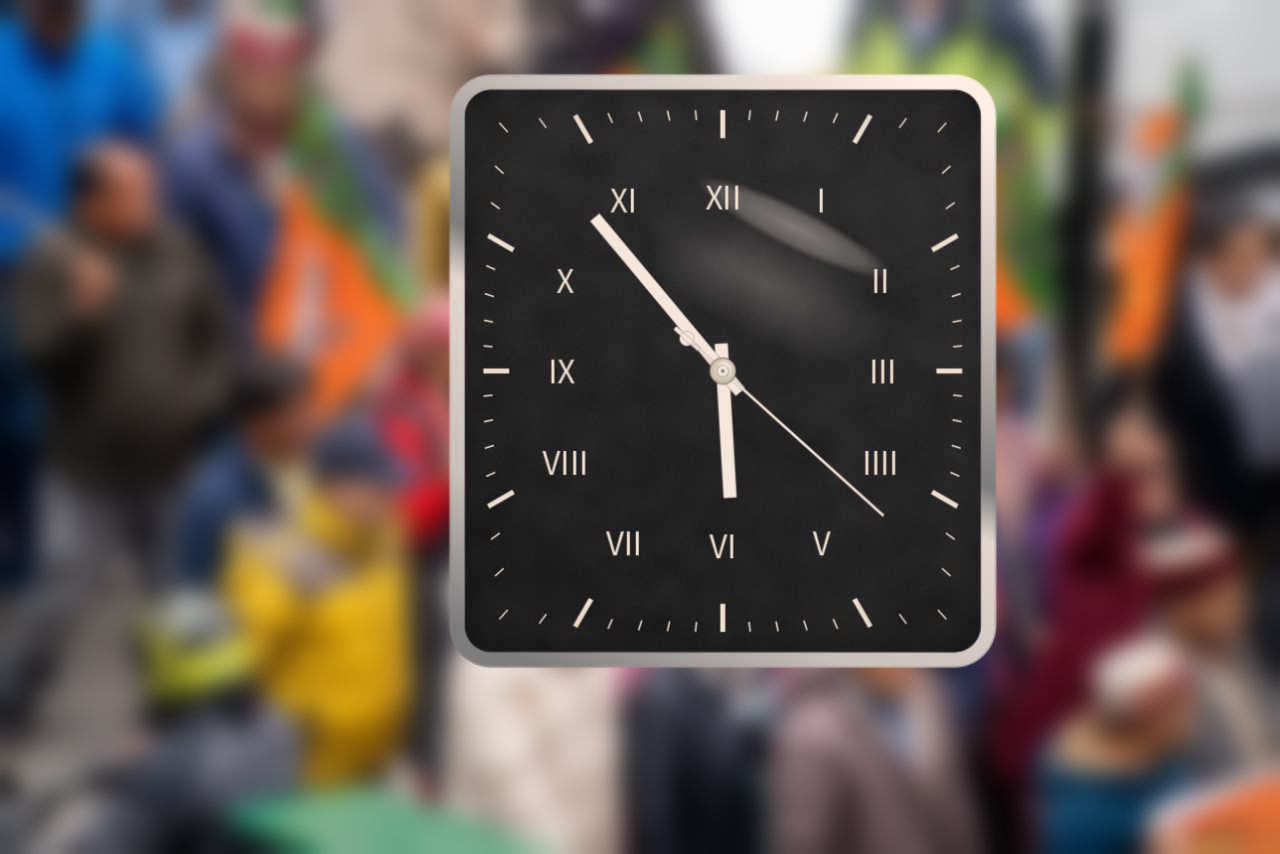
5:53:22
